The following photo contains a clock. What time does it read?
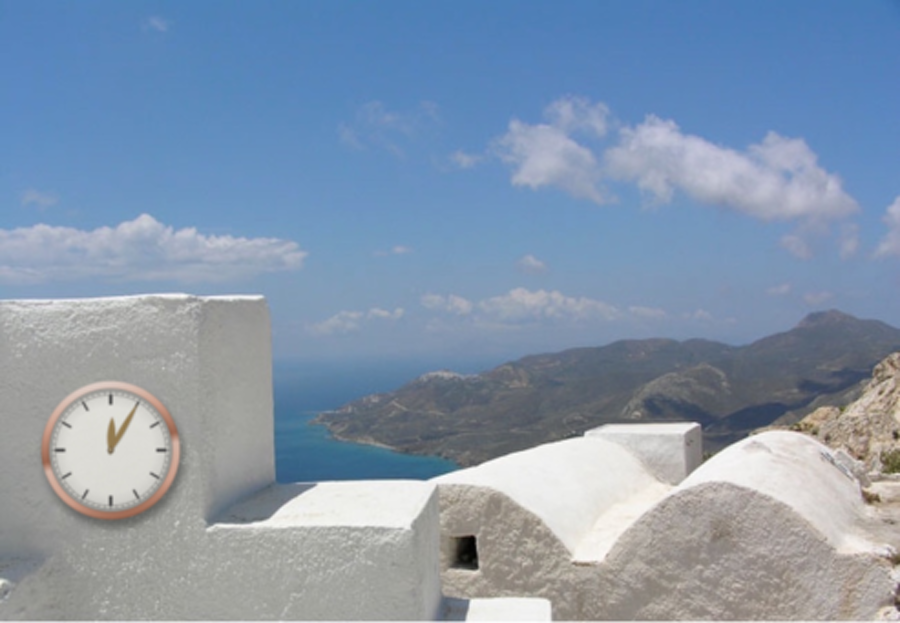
12:05
